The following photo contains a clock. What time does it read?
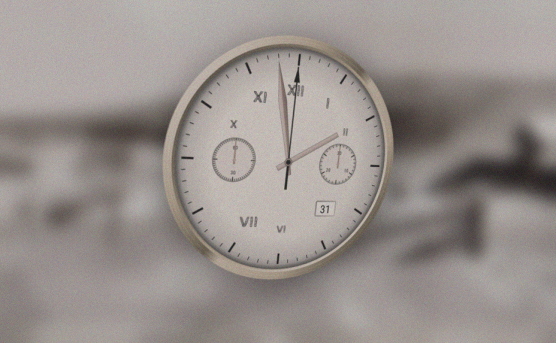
1:58
